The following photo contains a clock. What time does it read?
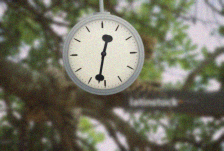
12:32
